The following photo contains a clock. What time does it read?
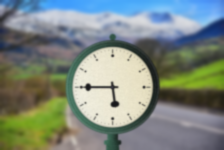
5:45
